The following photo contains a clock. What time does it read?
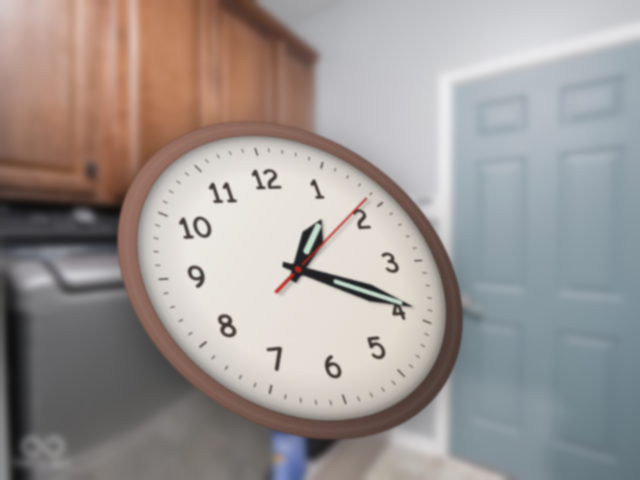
1:19:09
